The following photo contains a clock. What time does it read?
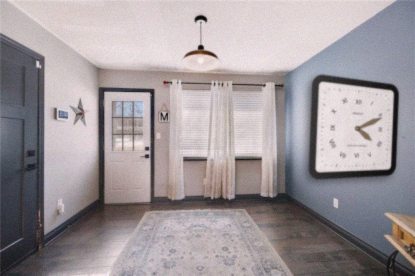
4:11
